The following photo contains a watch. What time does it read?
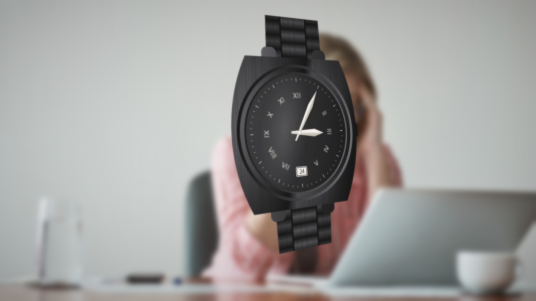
3:05
